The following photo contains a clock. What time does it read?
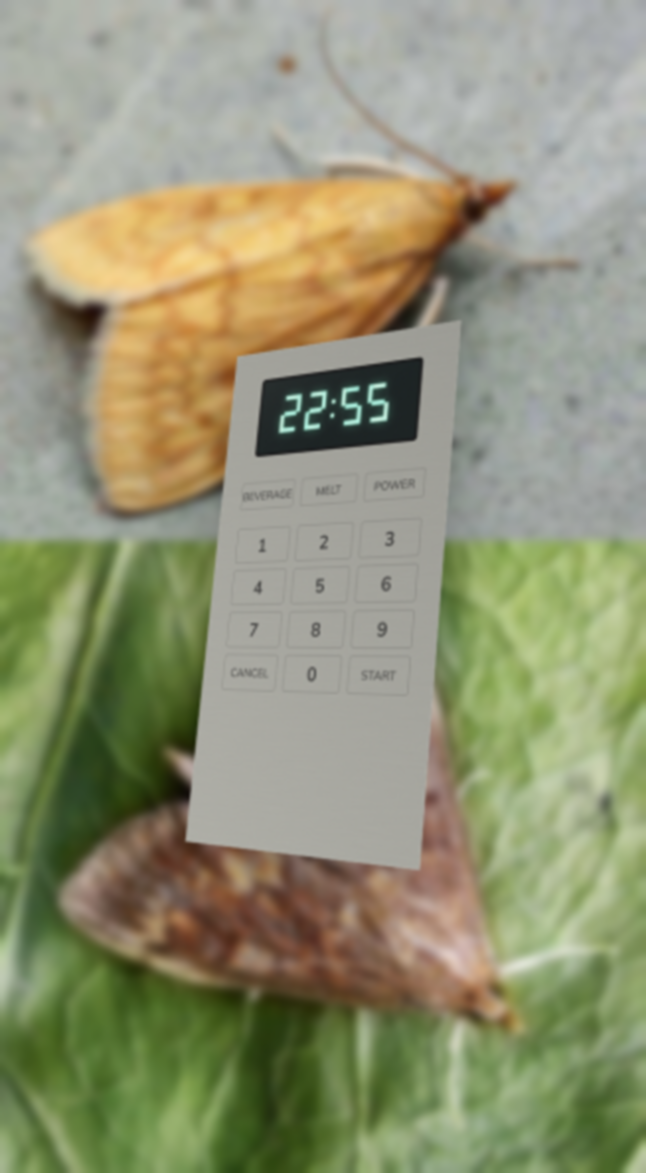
22:55
